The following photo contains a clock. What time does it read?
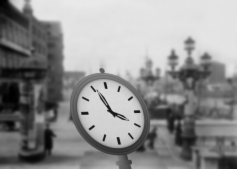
3:56
